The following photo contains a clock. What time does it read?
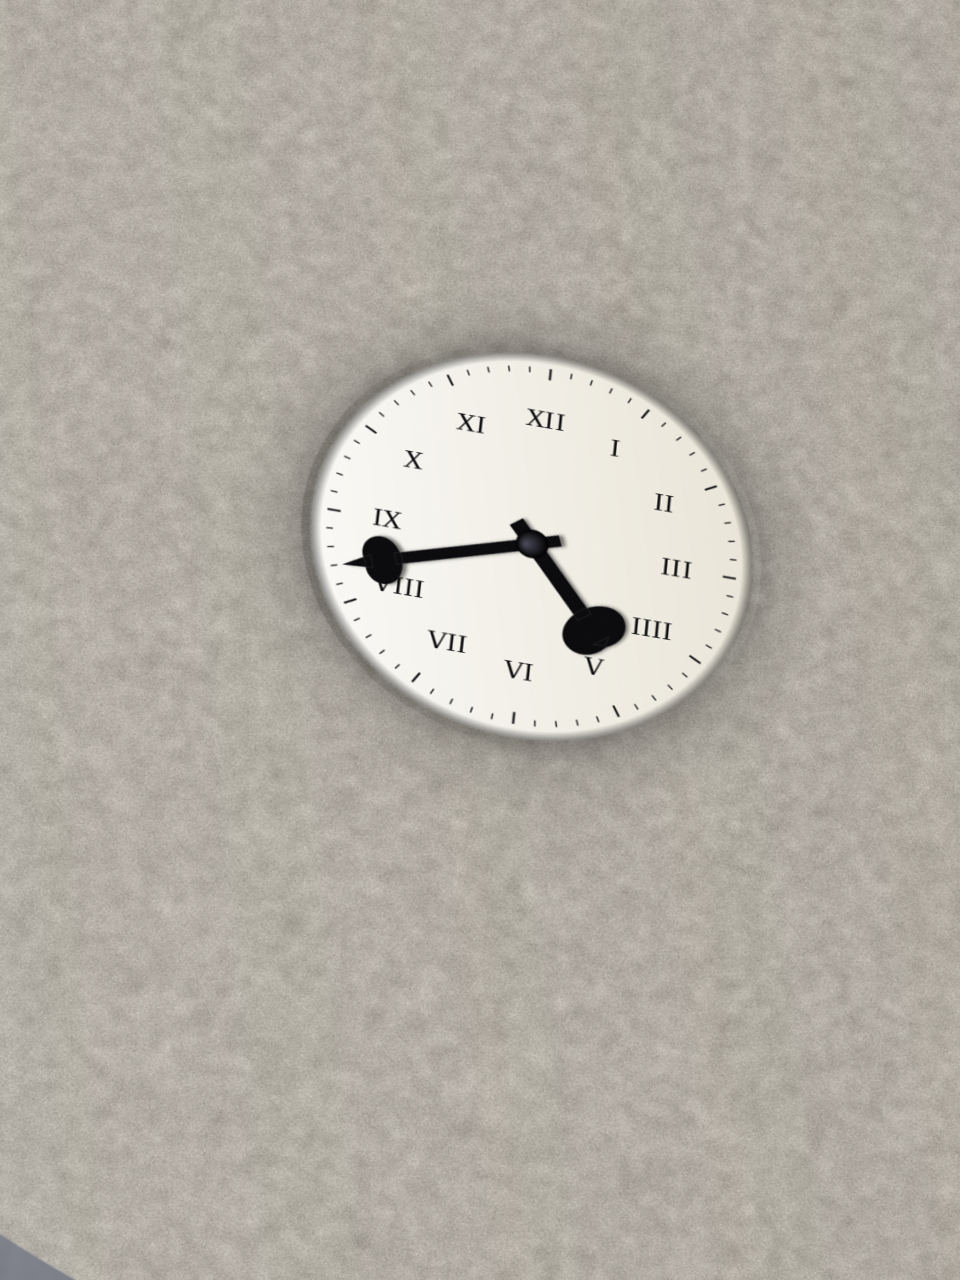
4:42
